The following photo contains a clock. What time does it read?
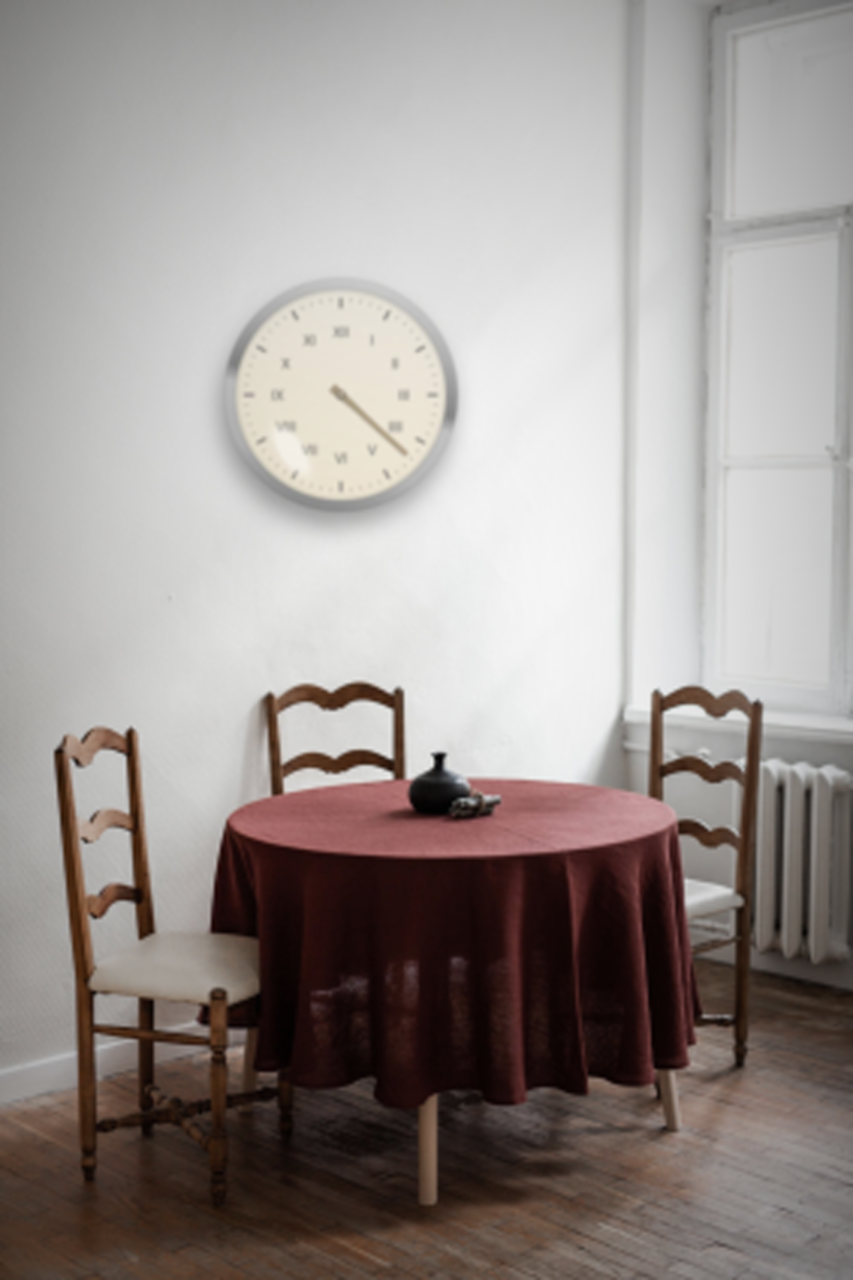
4:22
